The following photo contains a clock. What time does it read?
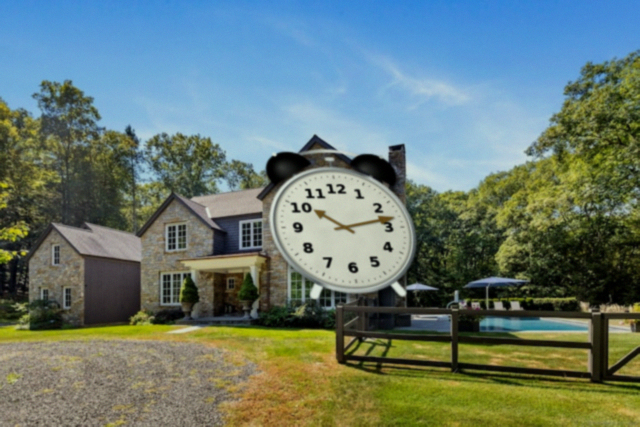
10:13
